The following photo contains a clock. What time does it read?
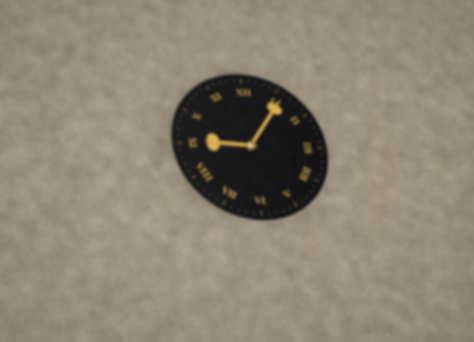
9:06
